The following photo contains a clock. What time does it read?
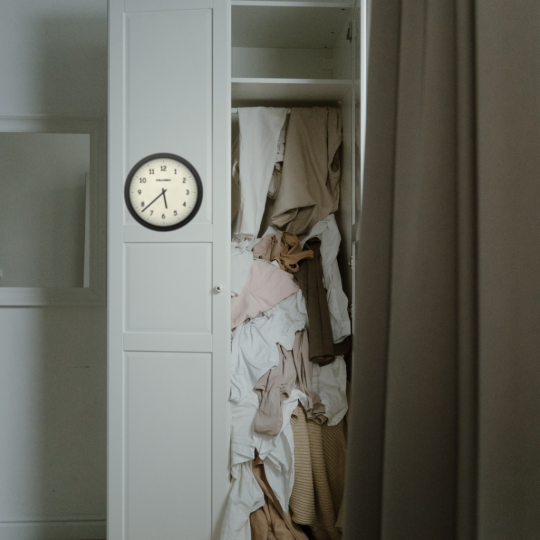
5:38
